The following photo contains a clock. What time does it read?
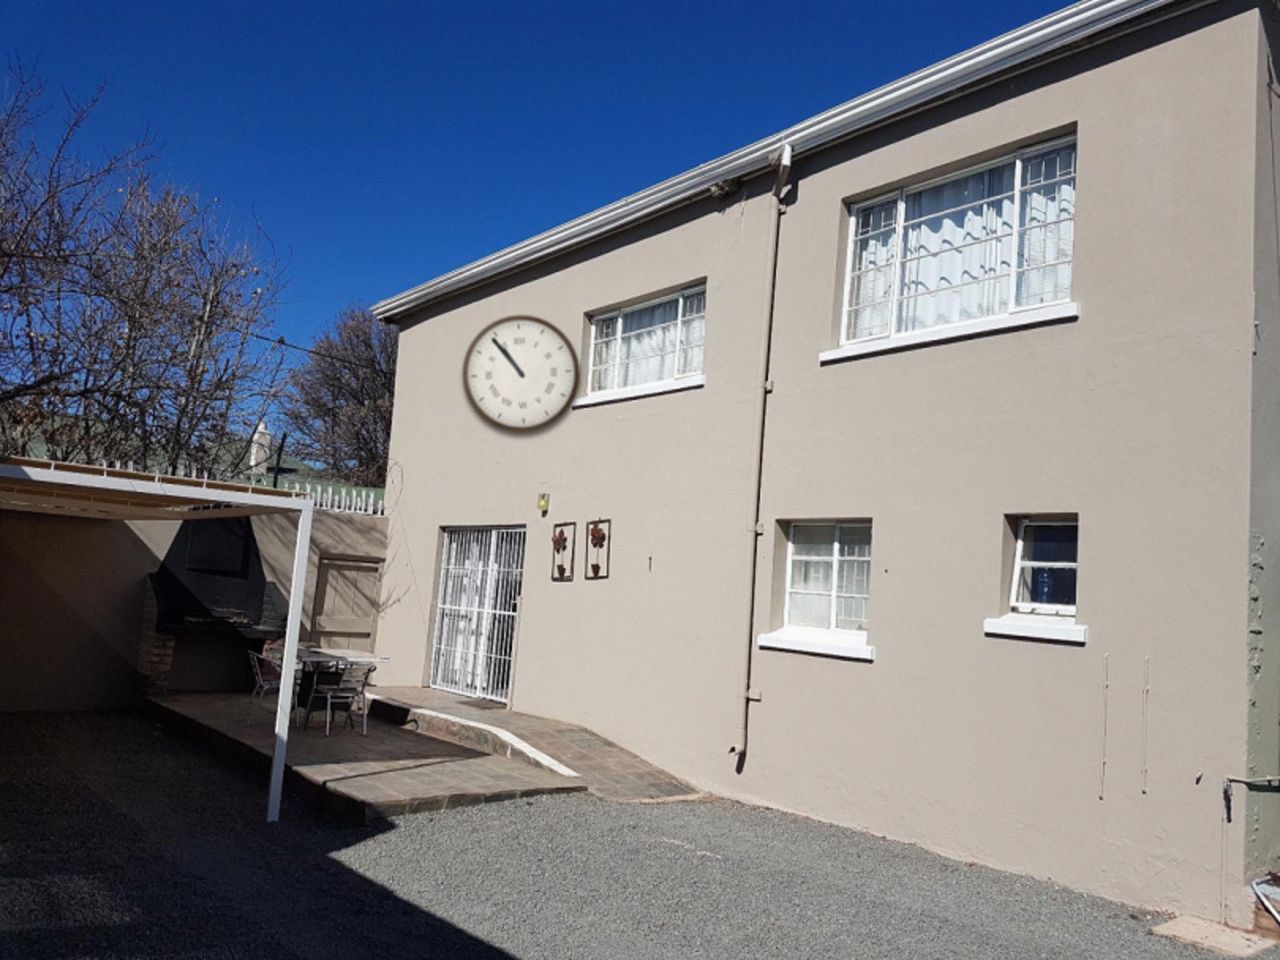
10:54
